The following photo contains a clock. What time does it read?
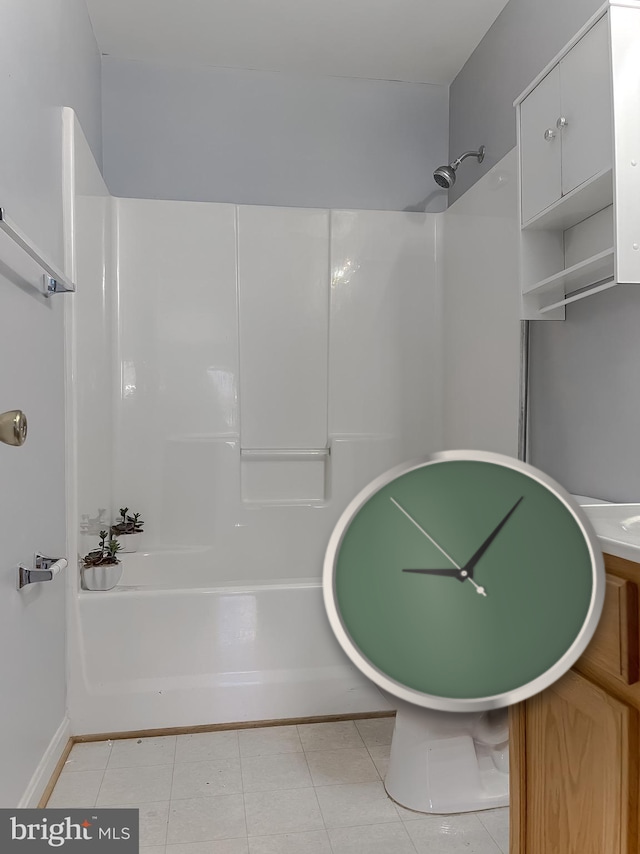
9:05:53
